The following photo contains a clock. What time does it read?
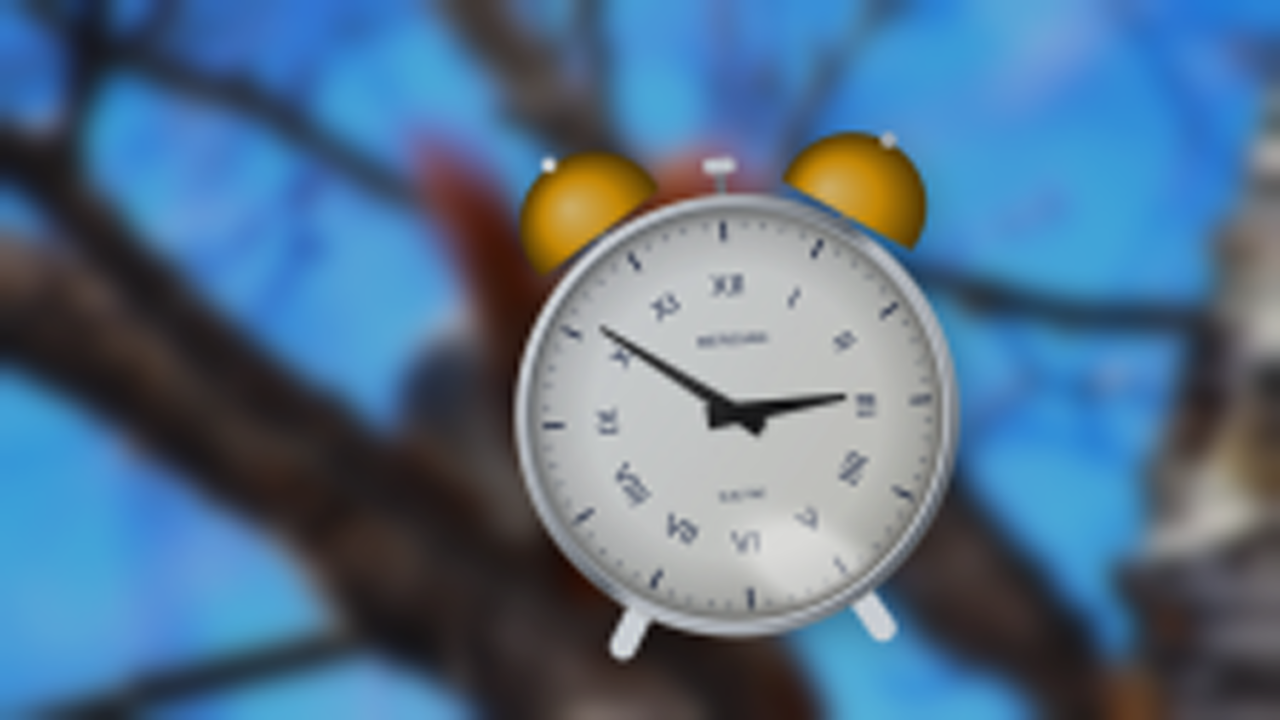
2:51
